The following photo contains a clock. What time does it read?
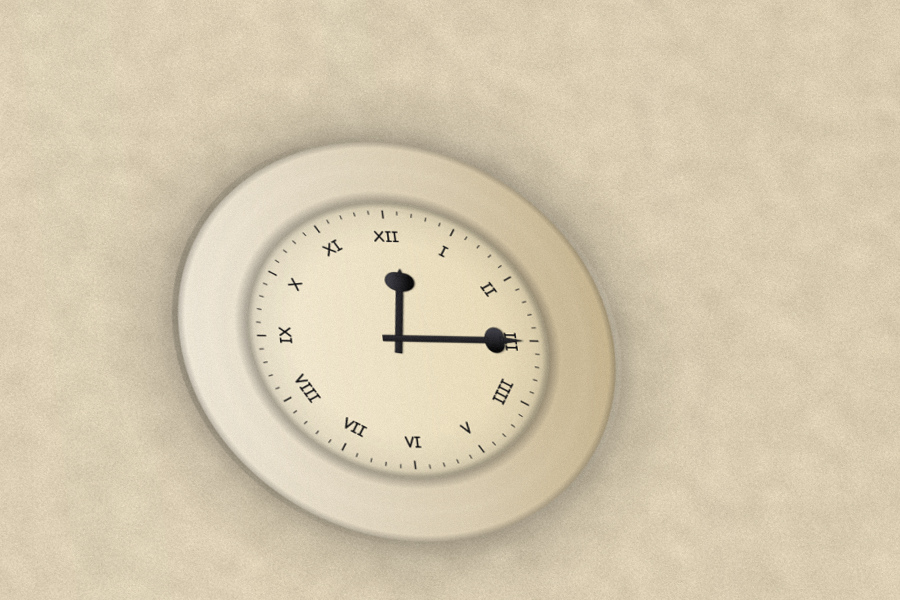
12:15
